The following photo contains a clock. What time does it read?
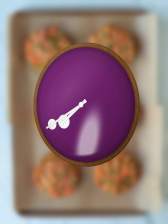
7:40
